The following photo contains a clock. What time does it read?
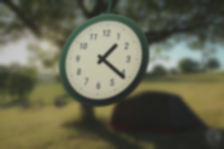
1:21
